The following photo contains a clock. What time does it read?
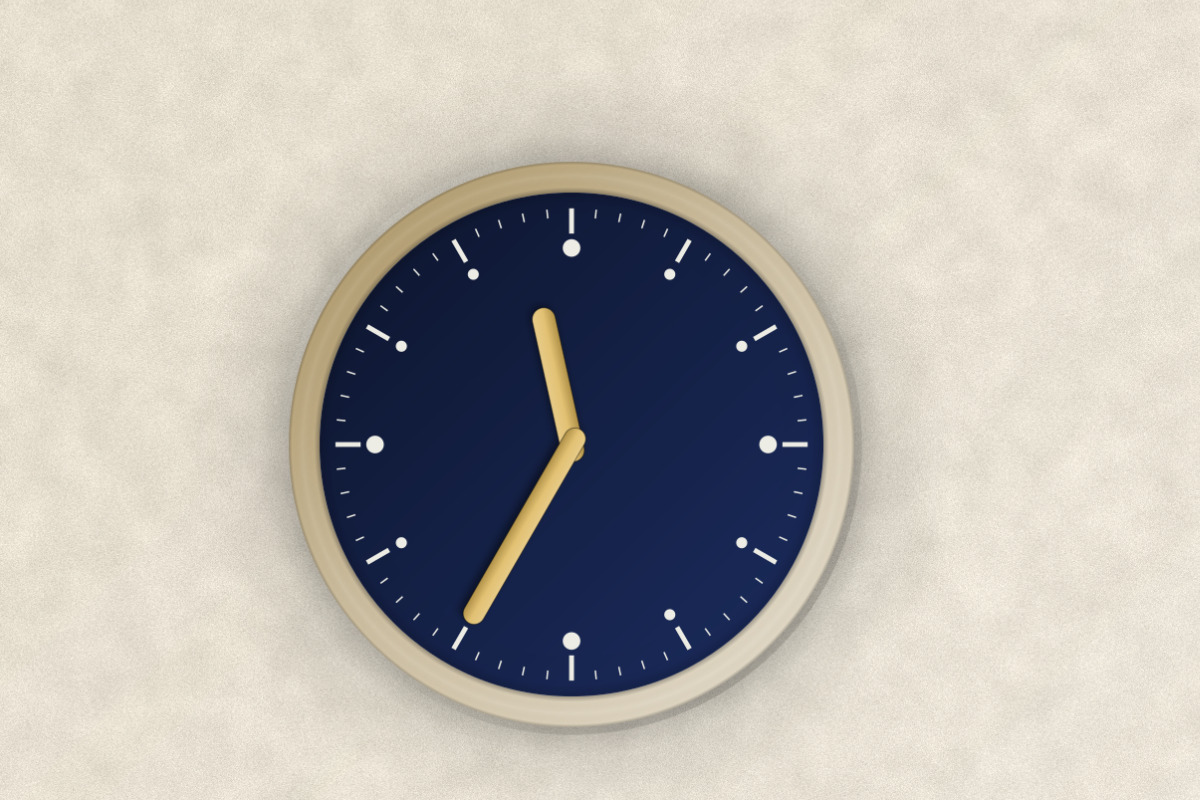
11:35
